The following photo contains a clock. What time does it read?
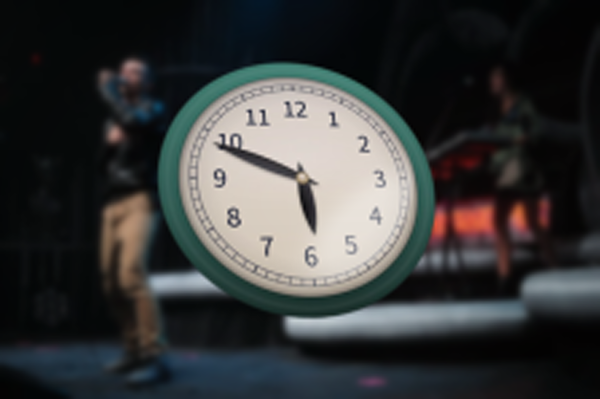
5:49
